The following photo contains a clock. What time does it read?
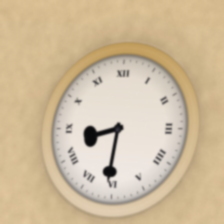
8:31
